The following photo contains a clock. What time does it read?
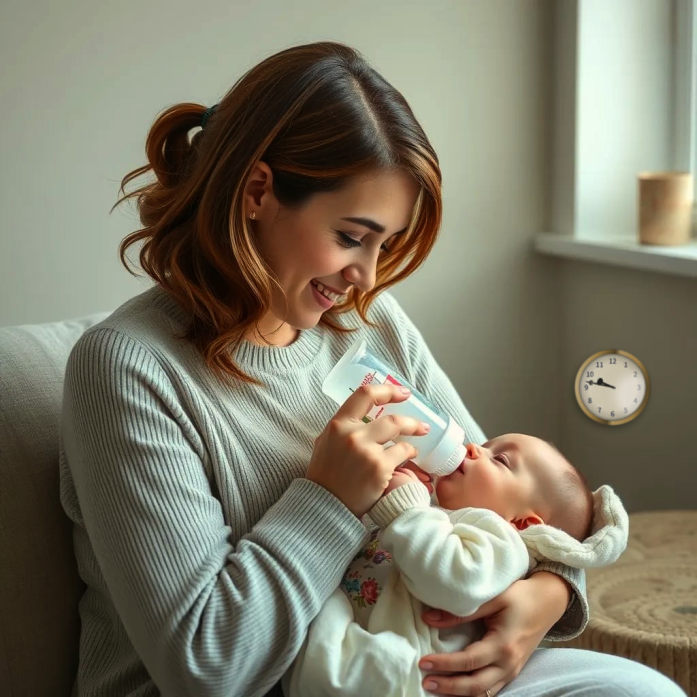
9:47
